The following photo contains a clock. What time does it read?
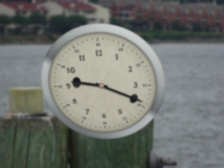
9:19
